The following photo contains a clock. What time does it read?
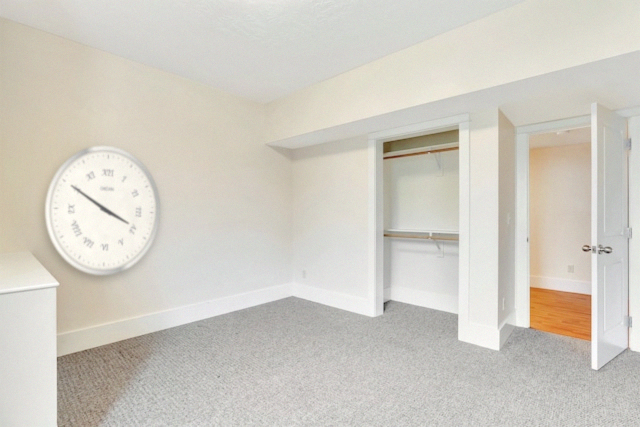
3:50
